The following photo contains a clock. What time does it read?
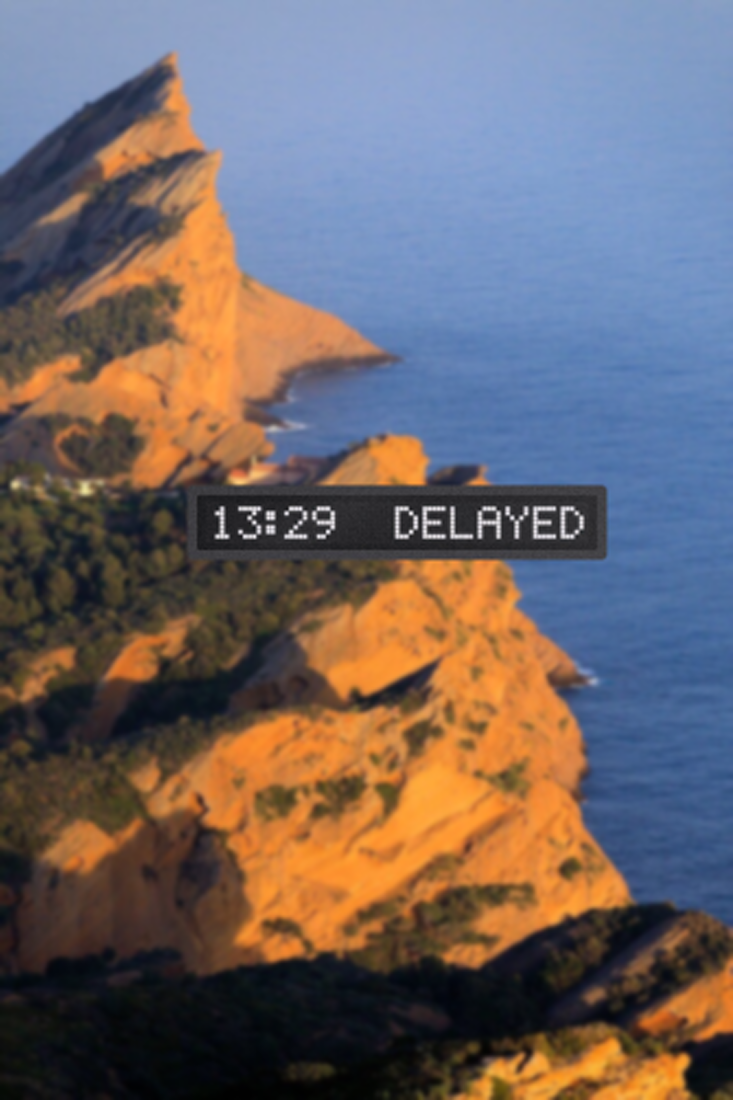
13:29
